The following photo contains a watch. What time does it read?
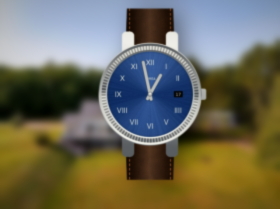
12:58
